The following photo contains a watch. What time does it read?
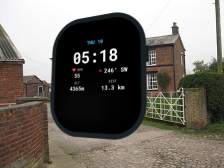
5:18
